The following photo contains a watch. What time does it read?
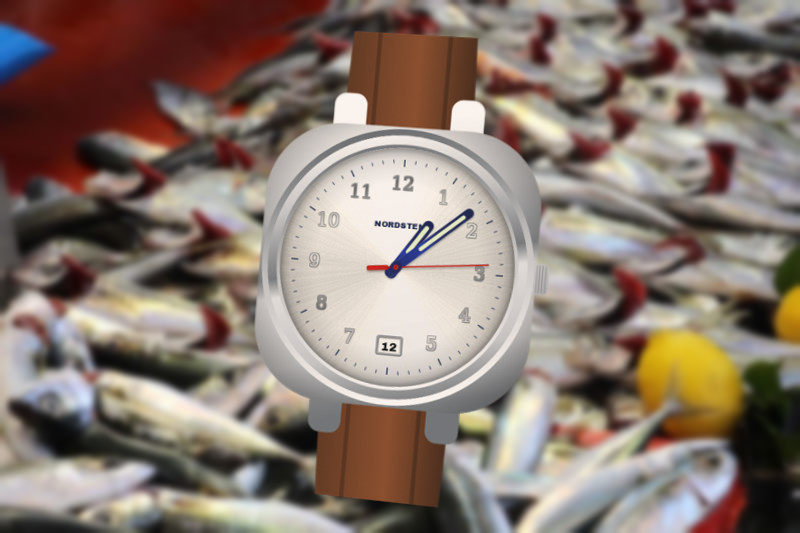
1:08:14
